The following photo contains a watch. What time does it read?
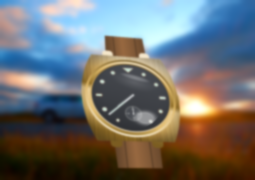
7:38
